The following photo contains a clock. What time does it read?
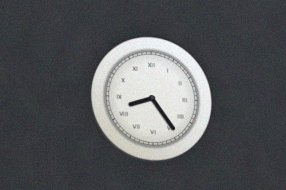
8:24
